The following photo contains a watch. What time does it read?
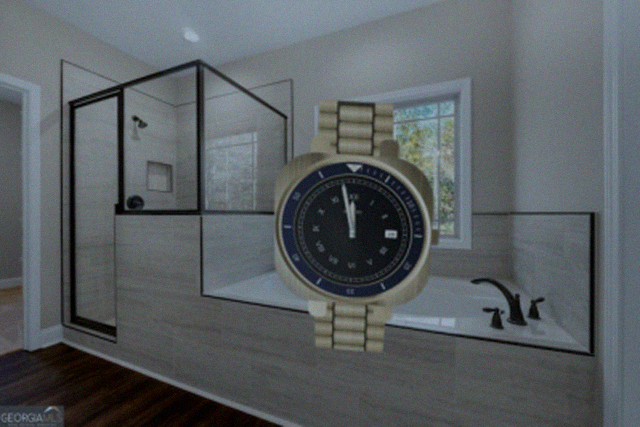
11:58
